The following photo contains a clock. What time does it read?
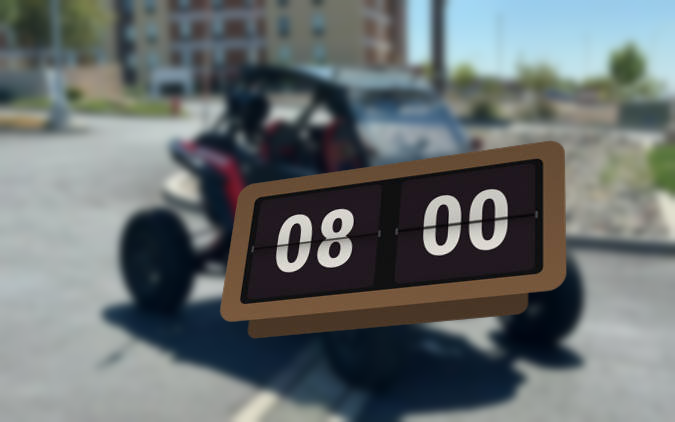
8:00
